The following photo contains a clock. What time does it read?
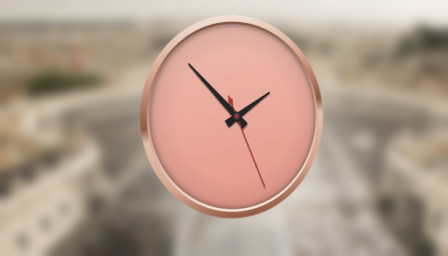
1:52:26
